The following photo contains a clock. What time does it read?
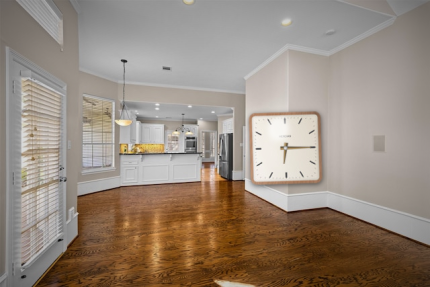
6:15
